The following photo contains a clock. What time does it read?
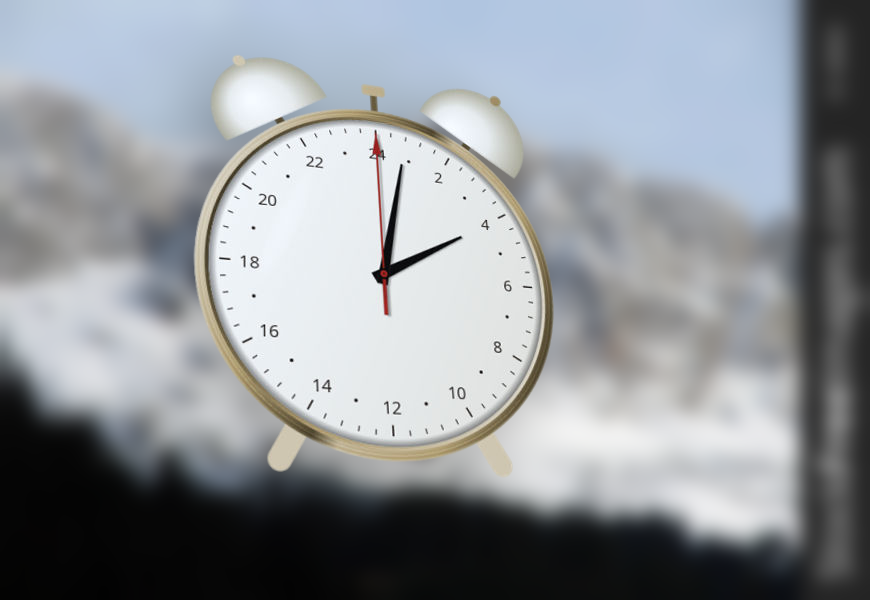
4:02:00
